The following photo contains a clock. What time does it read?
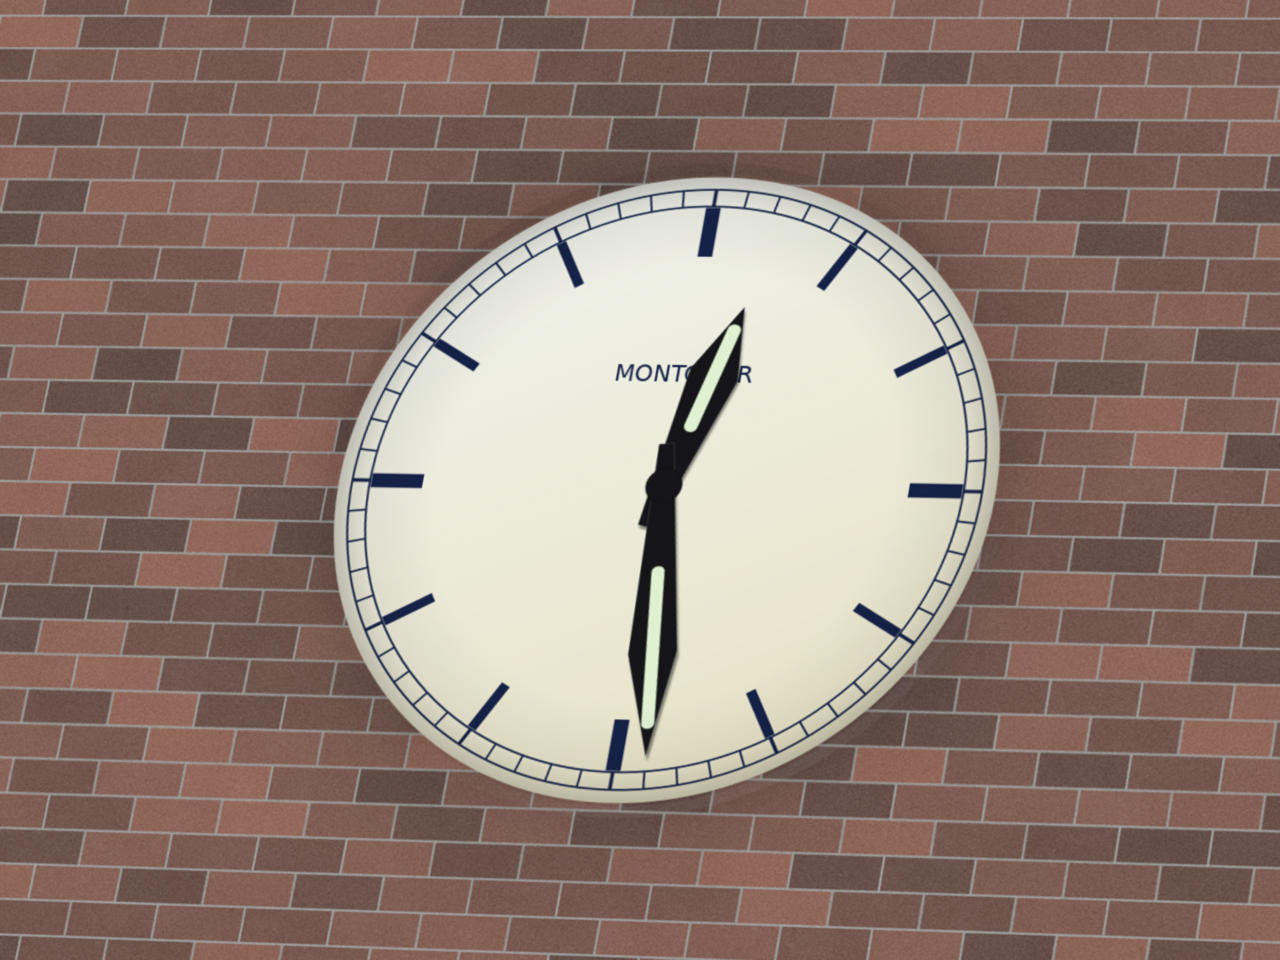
12:29
